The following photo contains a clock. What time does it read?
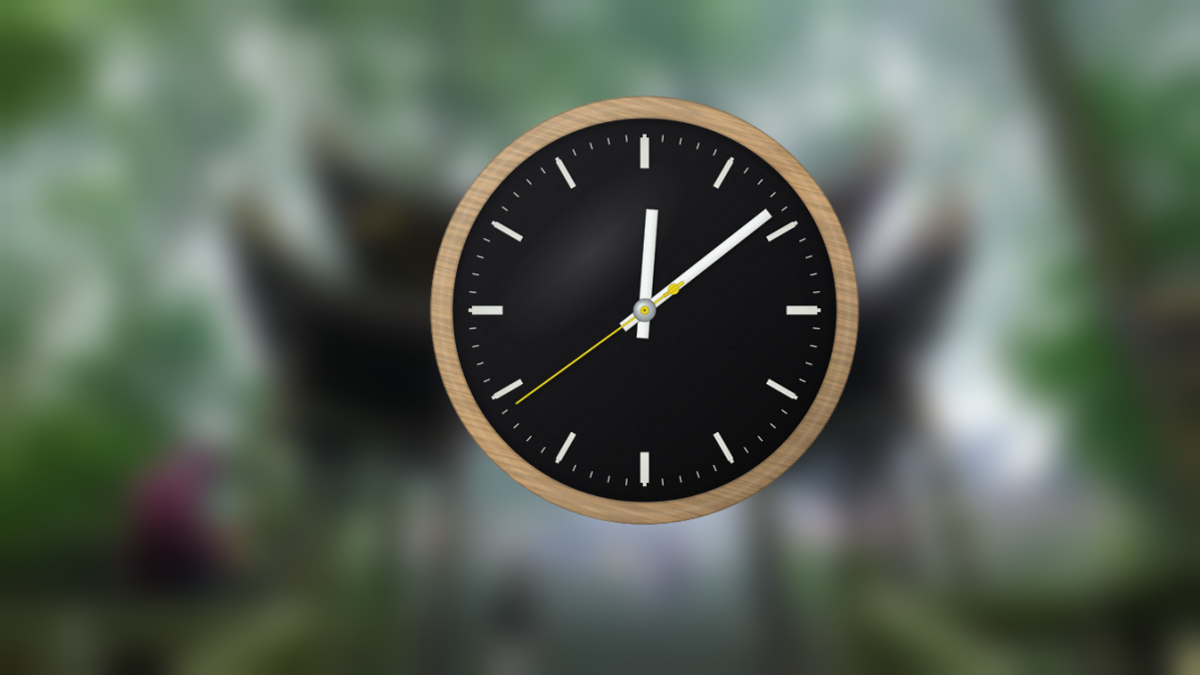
12:08:39
